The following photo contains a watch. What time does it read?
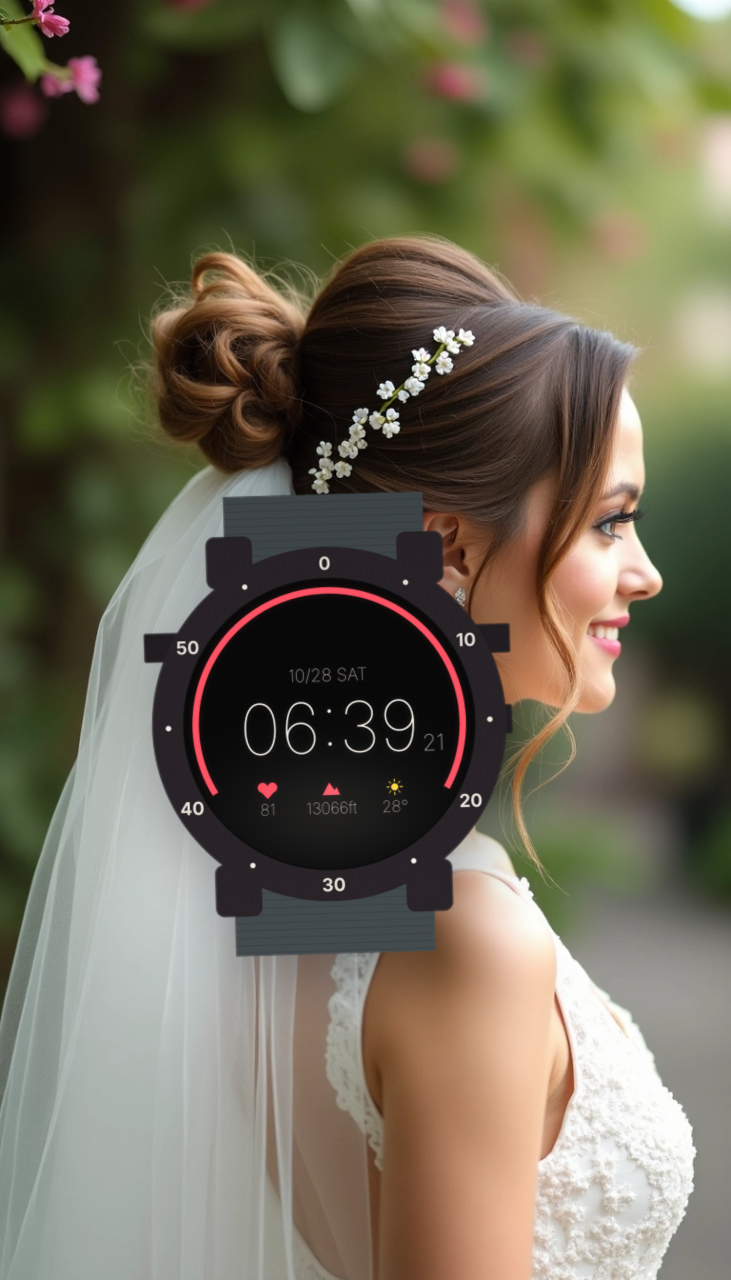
6:39:21
